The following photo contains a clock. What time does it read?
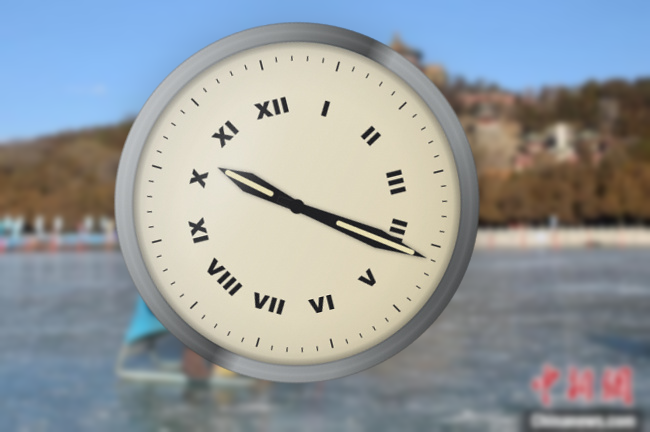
10:21
